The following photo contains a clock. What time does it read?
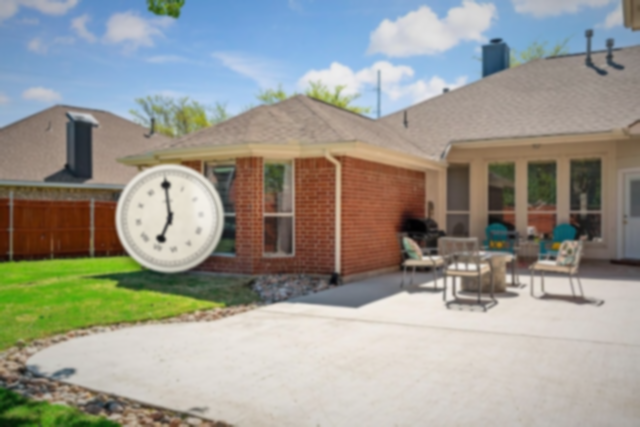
7:00
